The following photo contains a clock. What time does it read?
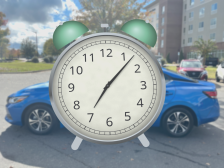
7:07
